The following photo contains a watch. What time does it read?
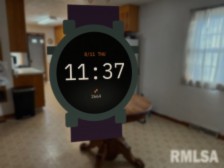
11:37
